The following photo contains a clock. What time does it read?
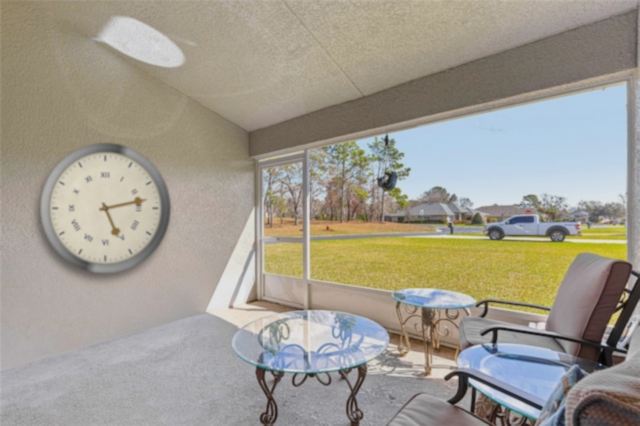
5:13
